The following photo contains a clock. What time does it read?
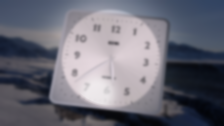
5:38
